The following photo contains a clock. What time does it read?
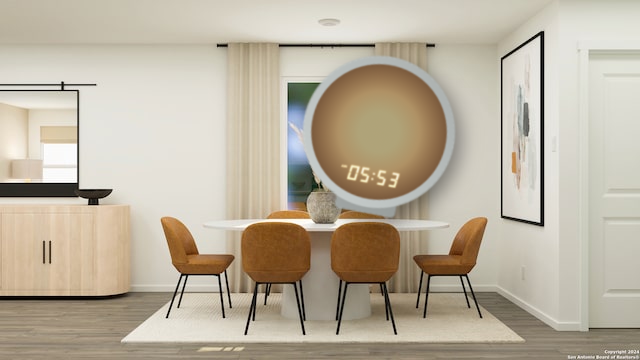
5:53
